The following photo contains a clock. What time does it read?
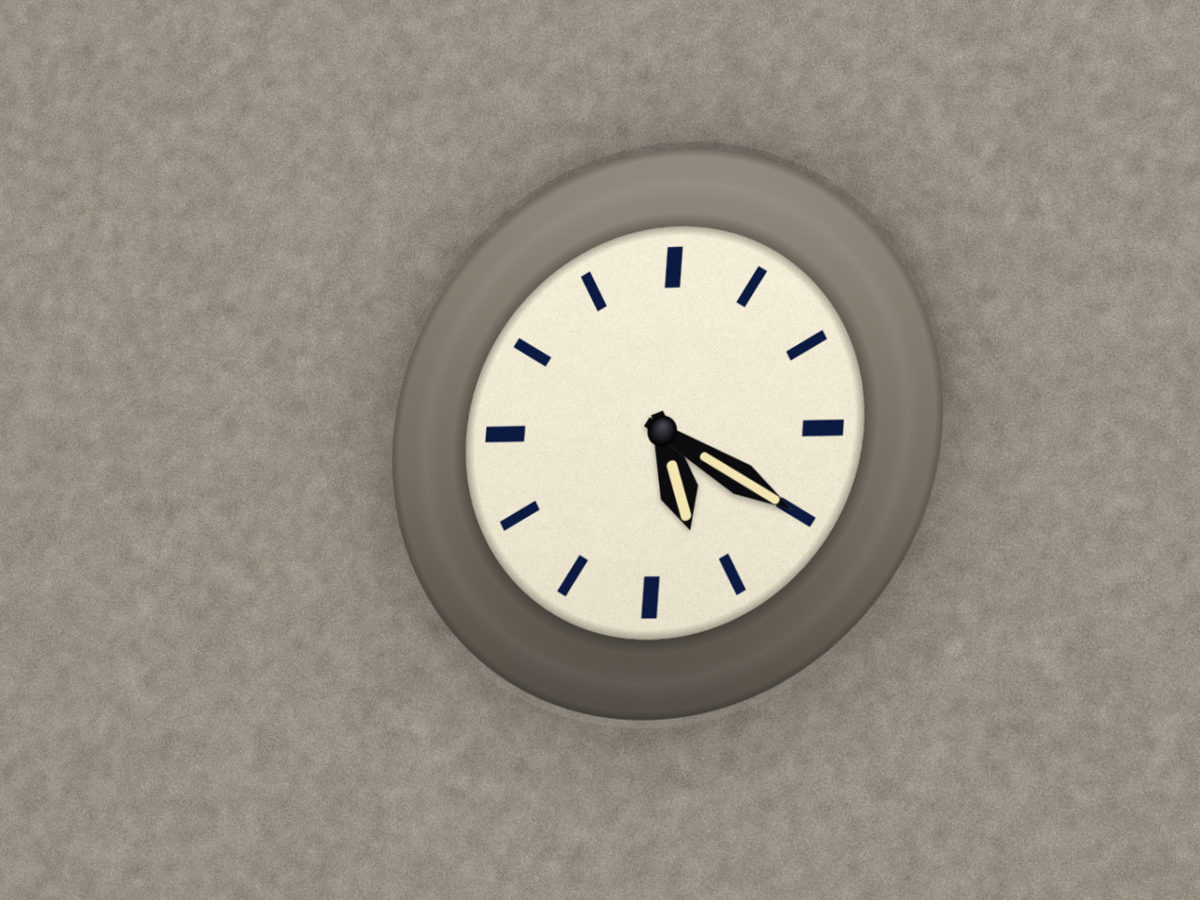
5:20
